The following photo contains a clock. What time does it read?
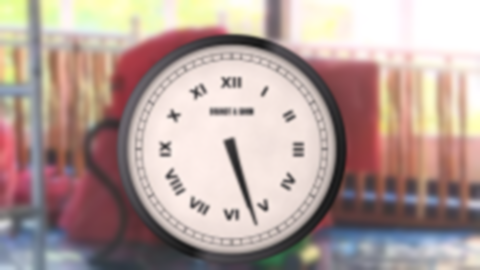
5:27
